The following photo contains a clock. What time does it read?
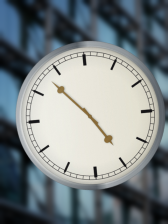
4:53
